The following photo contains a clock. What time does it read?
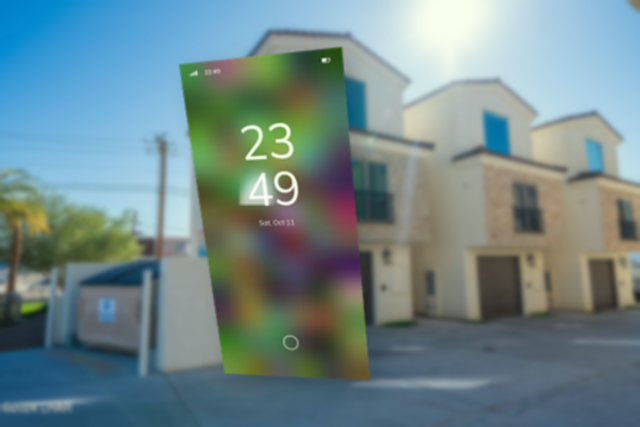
23:49
